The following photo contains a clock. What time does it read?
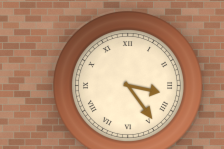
3:24
